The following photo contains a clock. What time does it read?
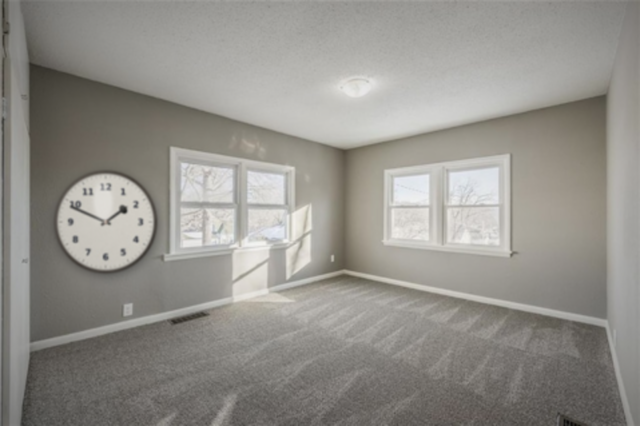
1:49
